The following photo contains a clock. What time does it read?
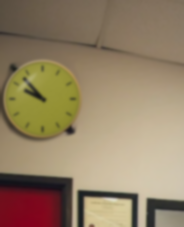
9:53
